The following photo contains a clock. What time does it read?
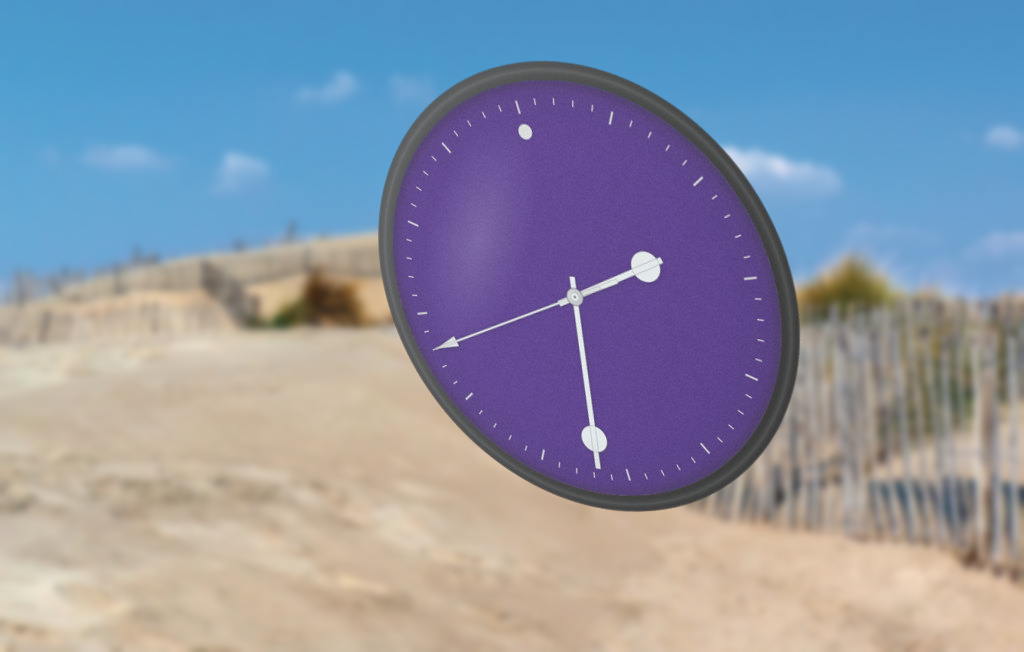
2:31:43
